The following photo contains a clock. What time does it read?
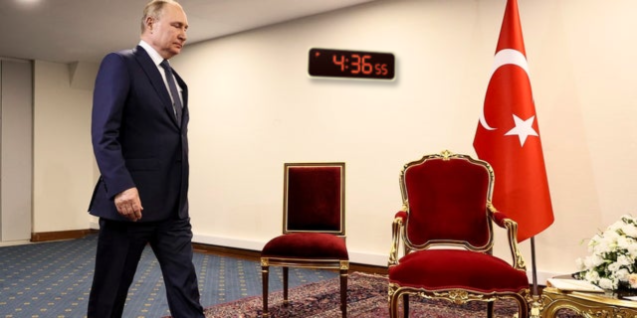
4:36
